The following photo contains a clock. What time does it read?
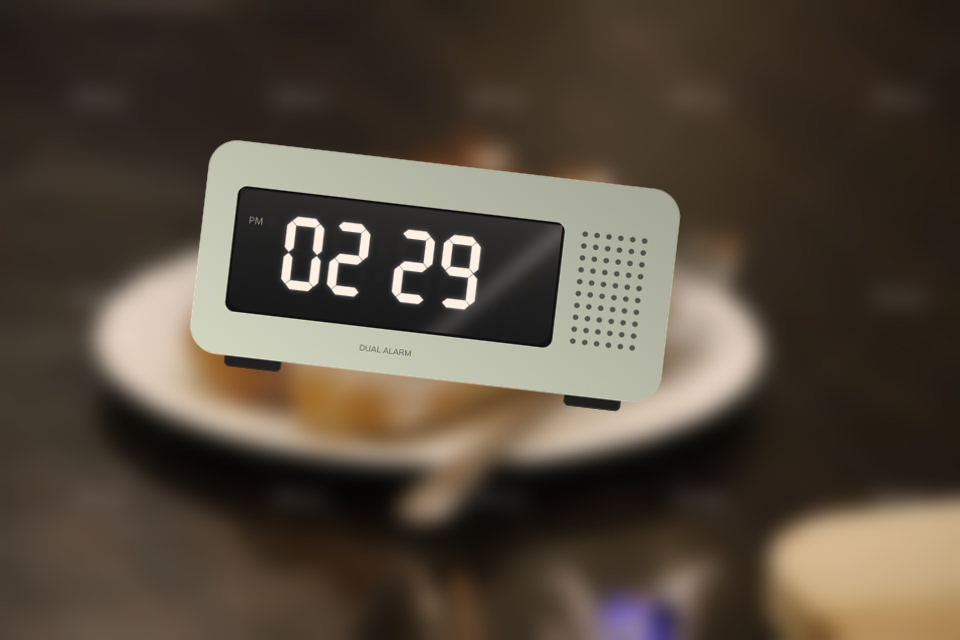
2:29
